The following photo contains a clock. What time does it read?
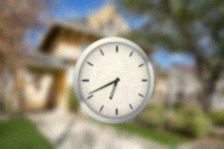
6:41
